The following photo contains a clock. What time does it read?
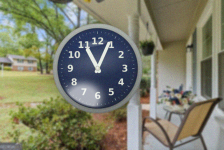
11:04
